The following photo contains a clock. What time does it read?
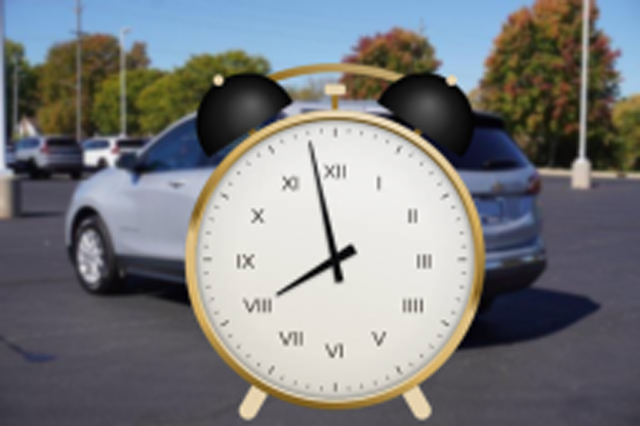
7:58
